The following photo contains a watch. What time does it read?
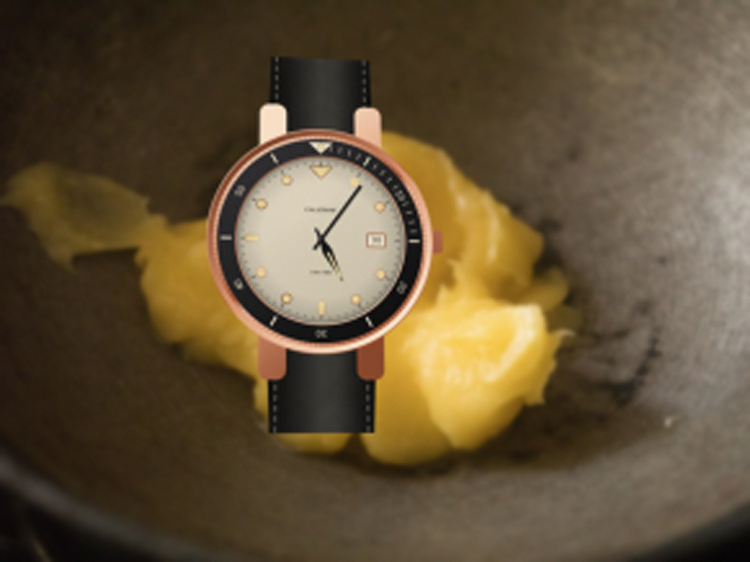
5:06
